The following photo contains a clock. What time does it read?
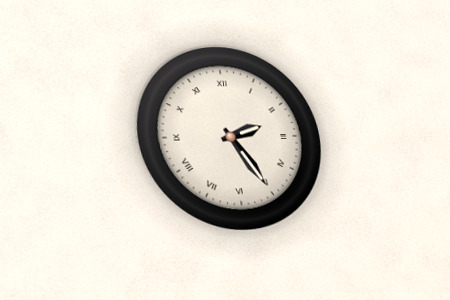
2:25
